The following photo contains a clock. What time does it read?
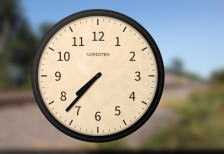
7:37
